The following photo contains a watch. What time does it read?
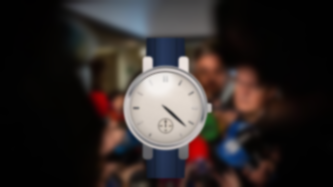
4:22
